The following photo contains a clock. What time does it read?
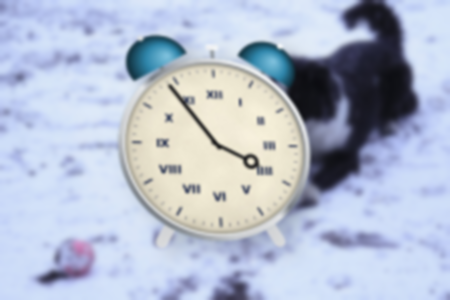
3:54
